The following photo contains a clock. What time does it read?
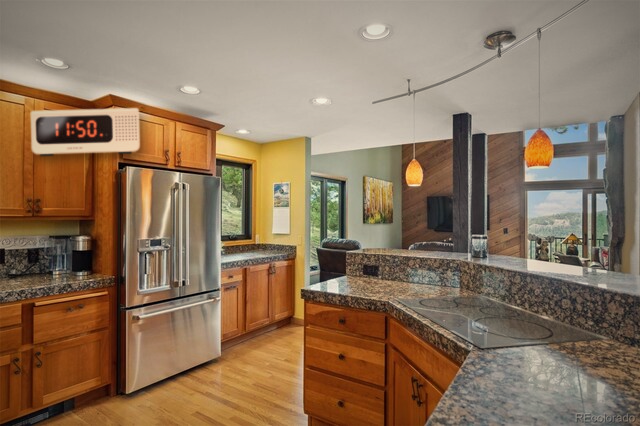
11:50
